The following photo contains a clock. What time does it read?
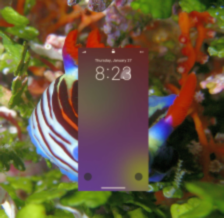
8:23
